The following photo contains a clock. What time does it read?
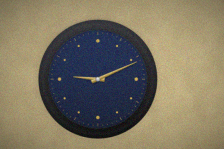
9:11
